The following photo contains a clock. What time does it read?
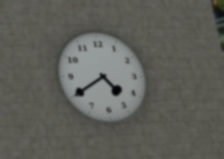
4:40
